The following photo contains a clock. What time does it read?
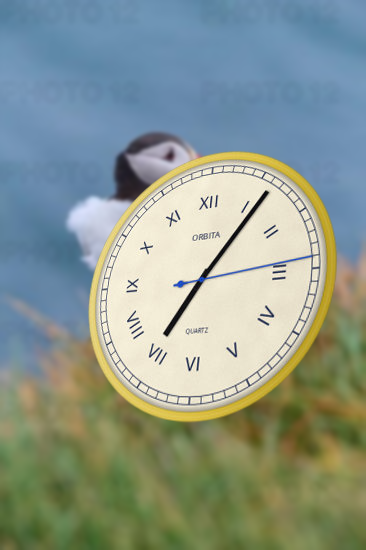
7:06:14
